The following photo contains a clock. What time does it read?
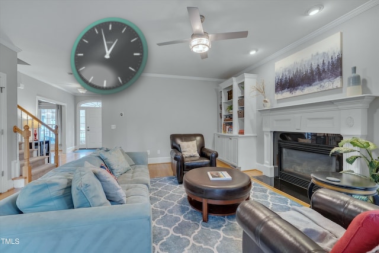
12:57
